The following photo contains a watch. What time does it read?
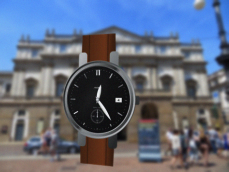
12:24
